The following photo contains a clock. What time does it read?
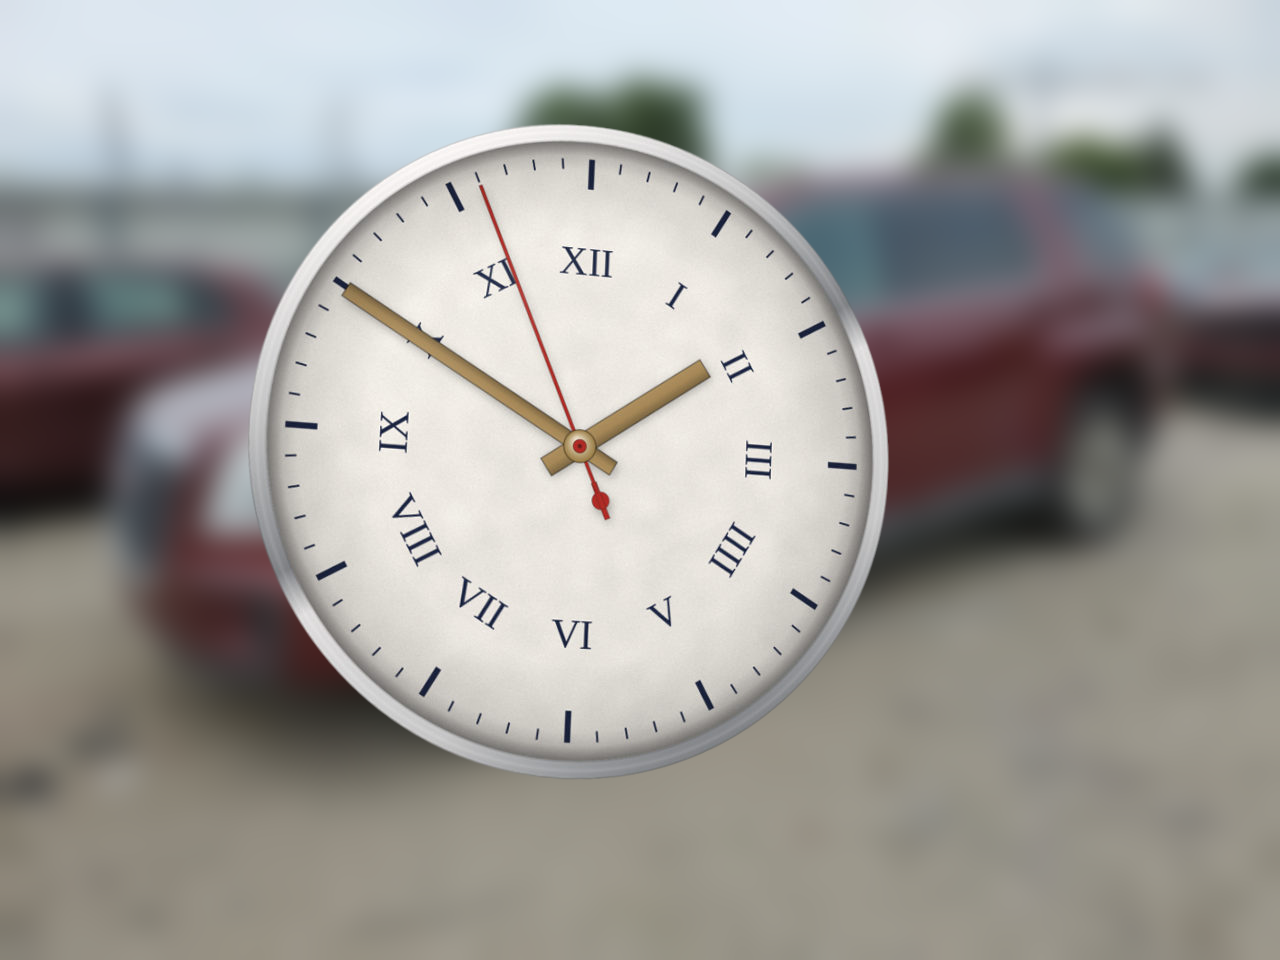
1:49:56
